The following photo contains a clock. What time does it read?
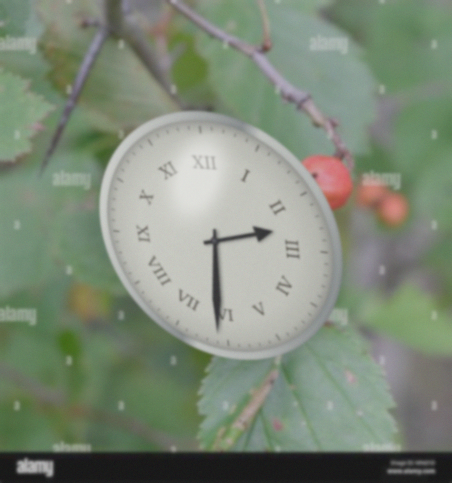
2:31
